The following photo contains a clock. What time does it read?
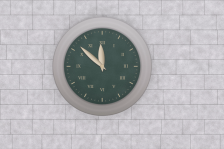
11:52
